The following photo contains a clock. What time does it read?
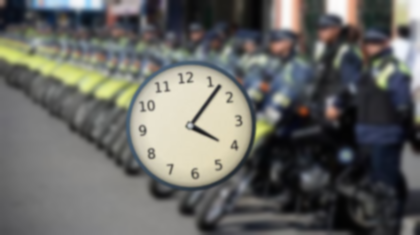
4:07
